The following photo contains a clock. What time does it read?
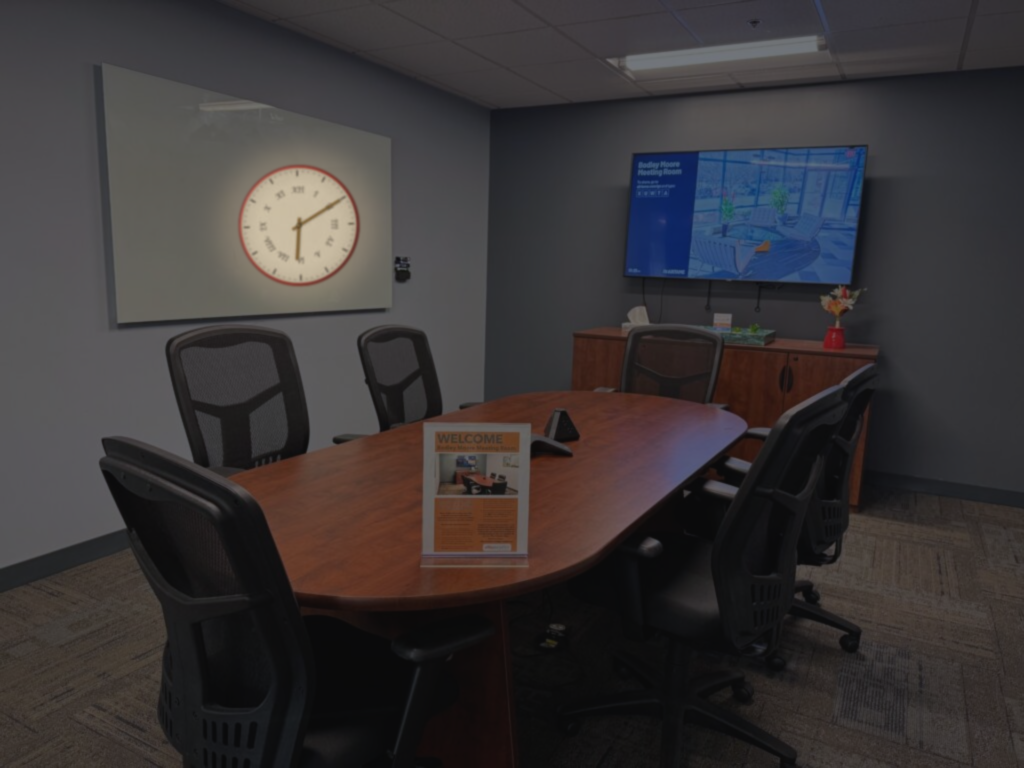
6:10
